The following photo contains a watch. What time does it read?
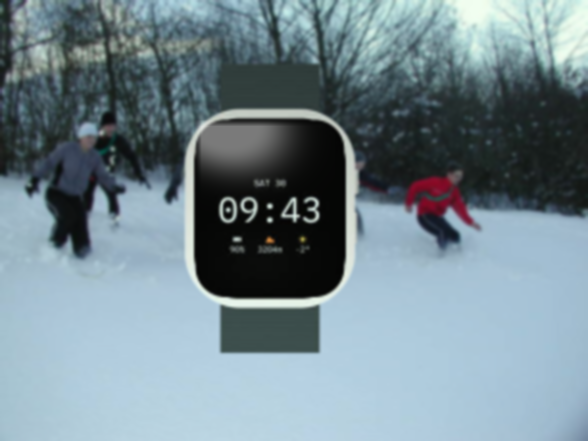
9:43
